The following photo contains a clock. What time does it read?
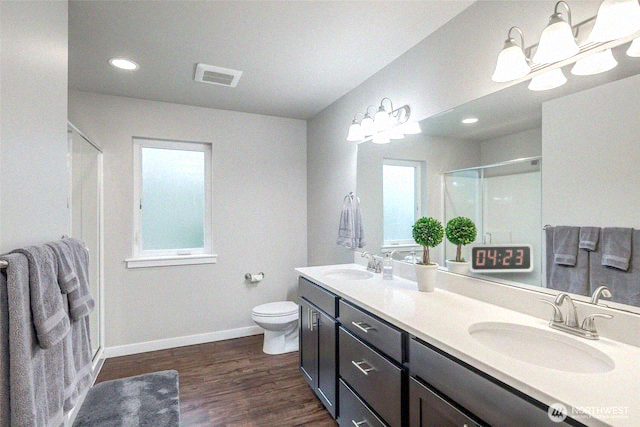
4:23
